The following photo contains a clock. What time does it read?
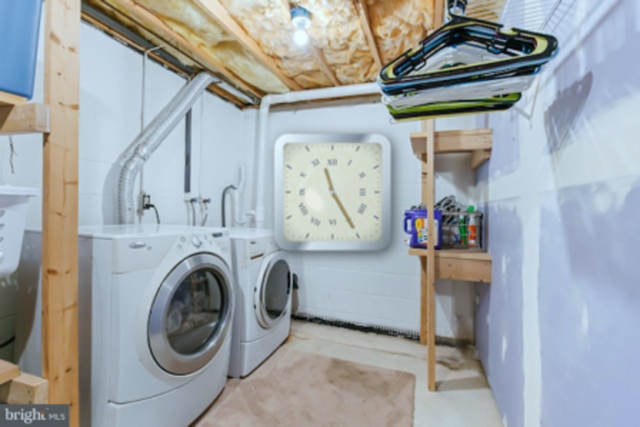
11:25
